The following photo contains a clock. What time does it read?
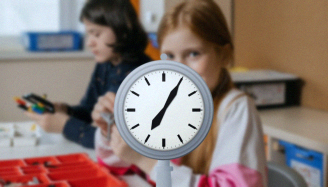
7:05
